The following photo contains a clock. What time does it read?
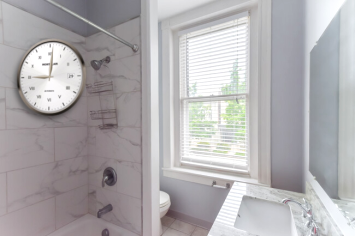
9:01
